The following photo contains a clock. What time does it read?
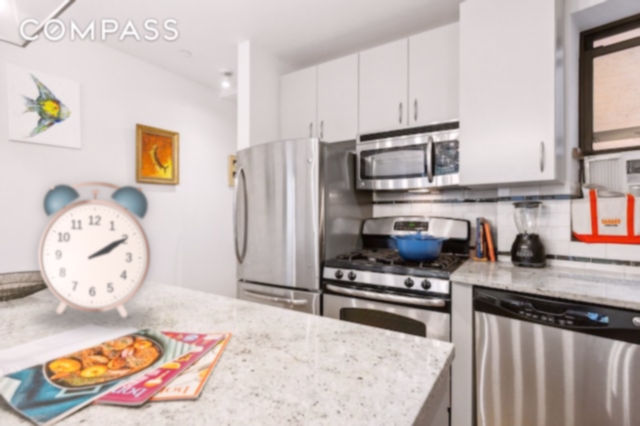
2:10
